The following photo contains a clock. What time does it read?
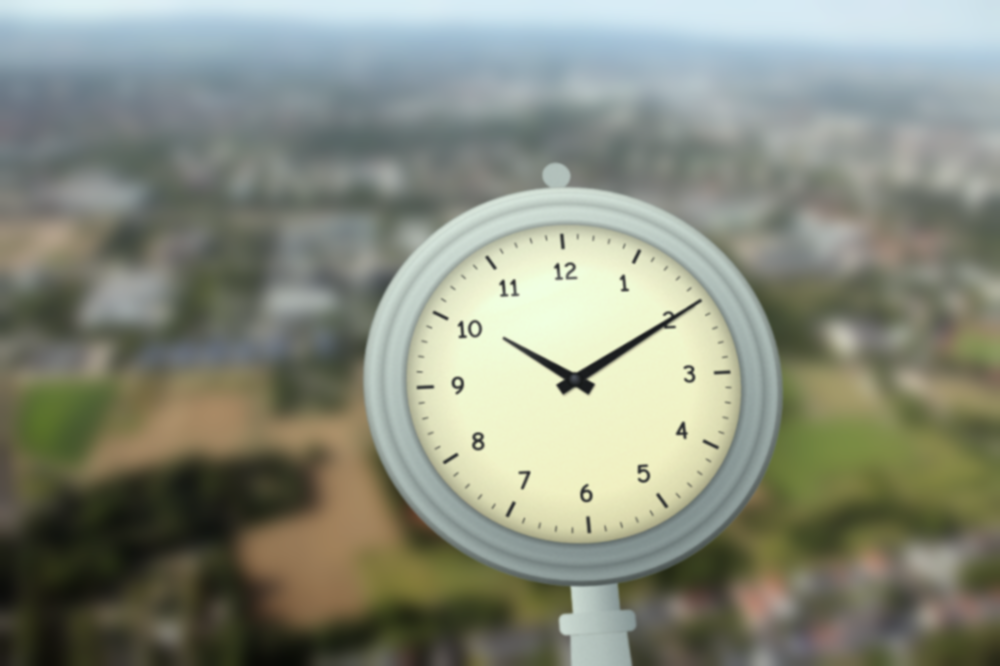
10:10
